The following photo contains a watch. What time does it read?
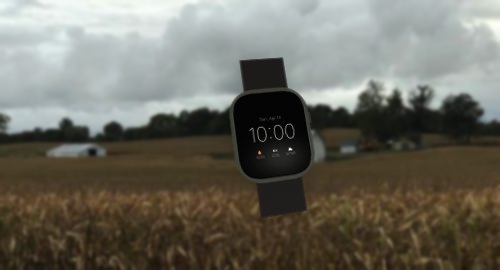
10:00
